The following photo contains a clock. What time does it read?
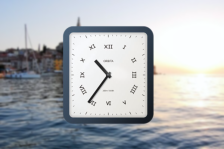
10:36
